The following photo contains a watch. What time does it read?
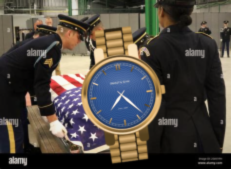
7:23
